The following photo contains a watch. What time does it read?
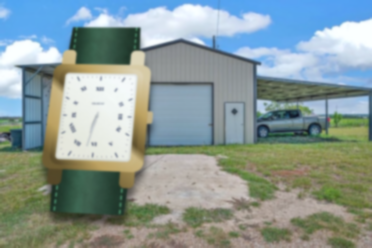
6:32
